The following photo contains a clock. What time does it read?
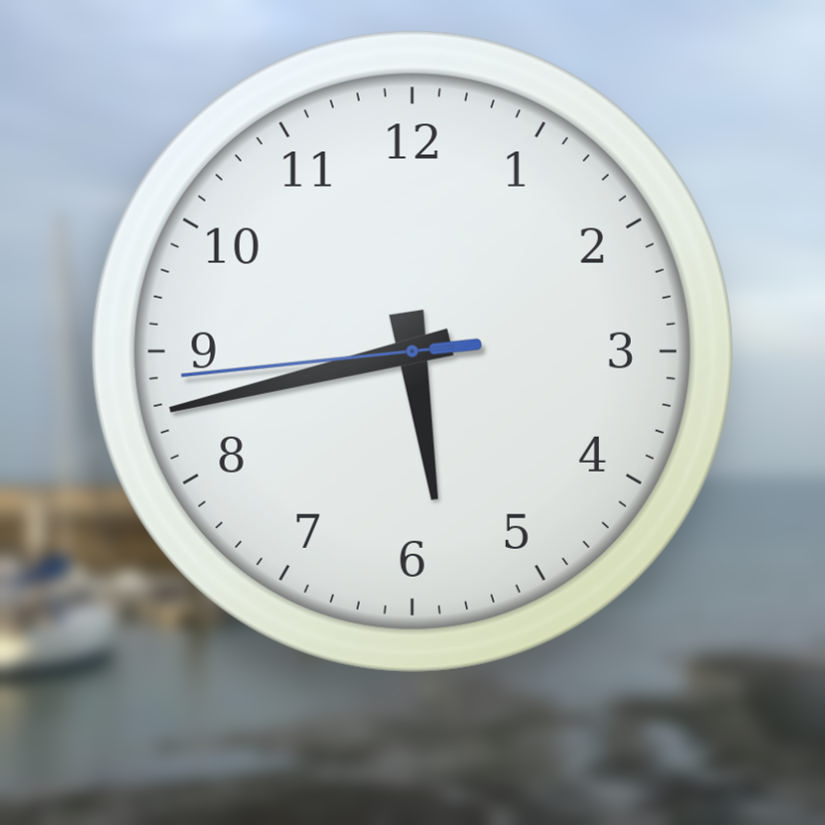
5:42:44
